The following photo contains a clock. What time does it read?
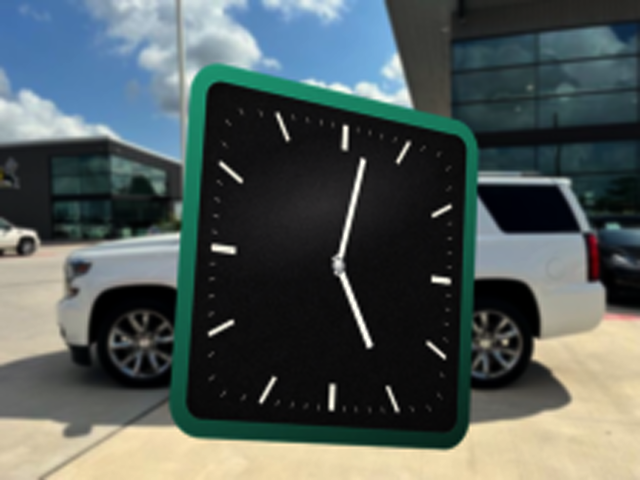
5:02
